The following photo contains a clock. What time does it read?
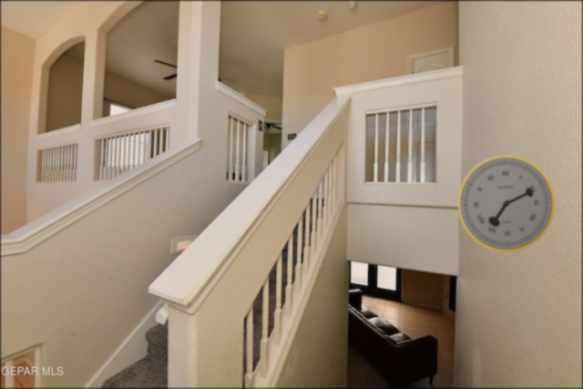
7:11
